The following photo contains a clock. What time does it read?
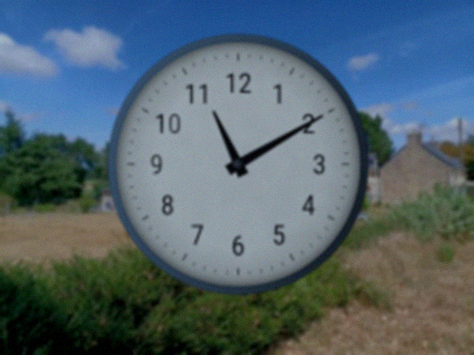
11:10
